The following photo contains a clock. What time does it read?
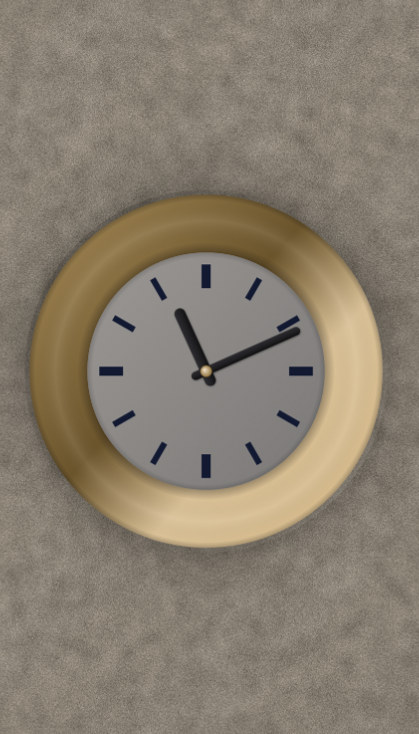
11:11
